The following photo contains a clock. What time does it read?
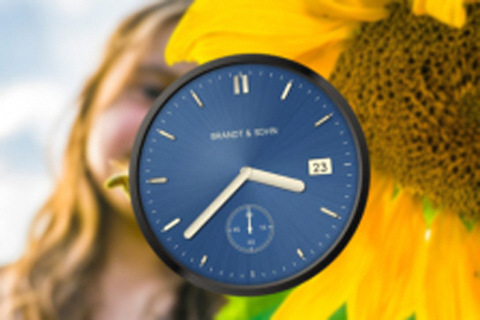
3:38
